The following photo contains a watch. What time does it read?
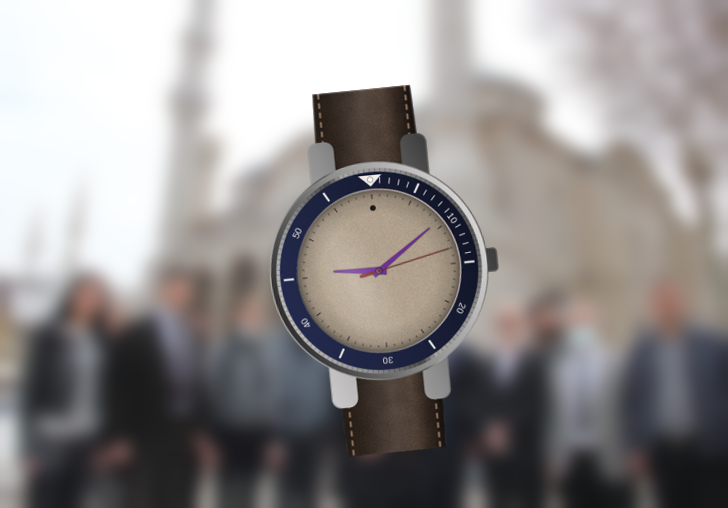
9:09:13
